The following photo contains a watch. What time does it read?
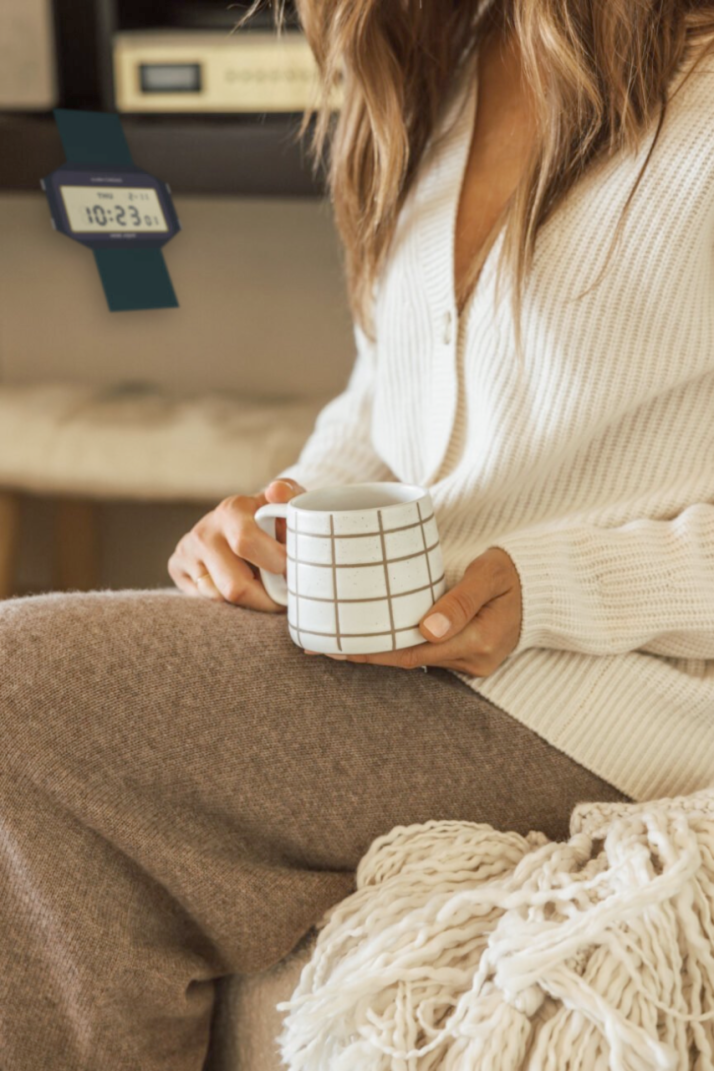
10:23
